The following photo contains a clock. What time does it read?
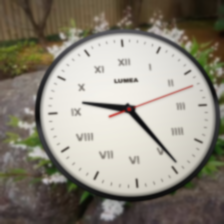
9:24:12
